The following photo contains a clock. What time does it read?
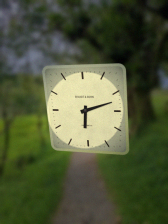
6:12
